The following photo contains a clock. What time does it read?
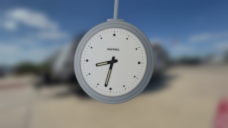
8:32
